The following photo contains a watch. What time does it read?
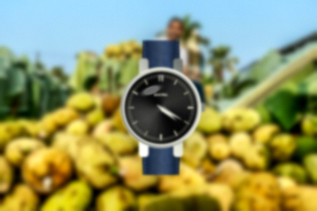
4:20
